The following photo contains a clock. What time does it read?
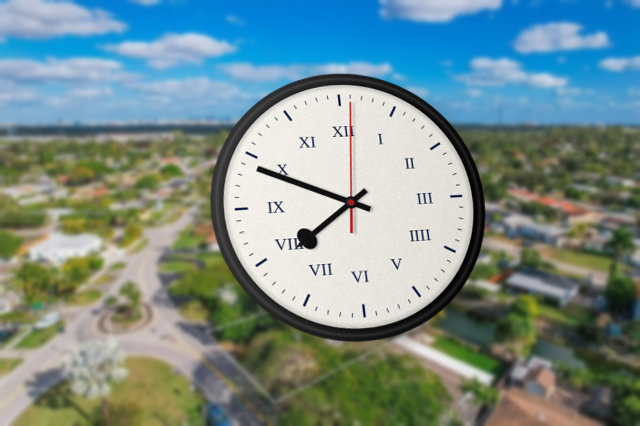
7:49:01
